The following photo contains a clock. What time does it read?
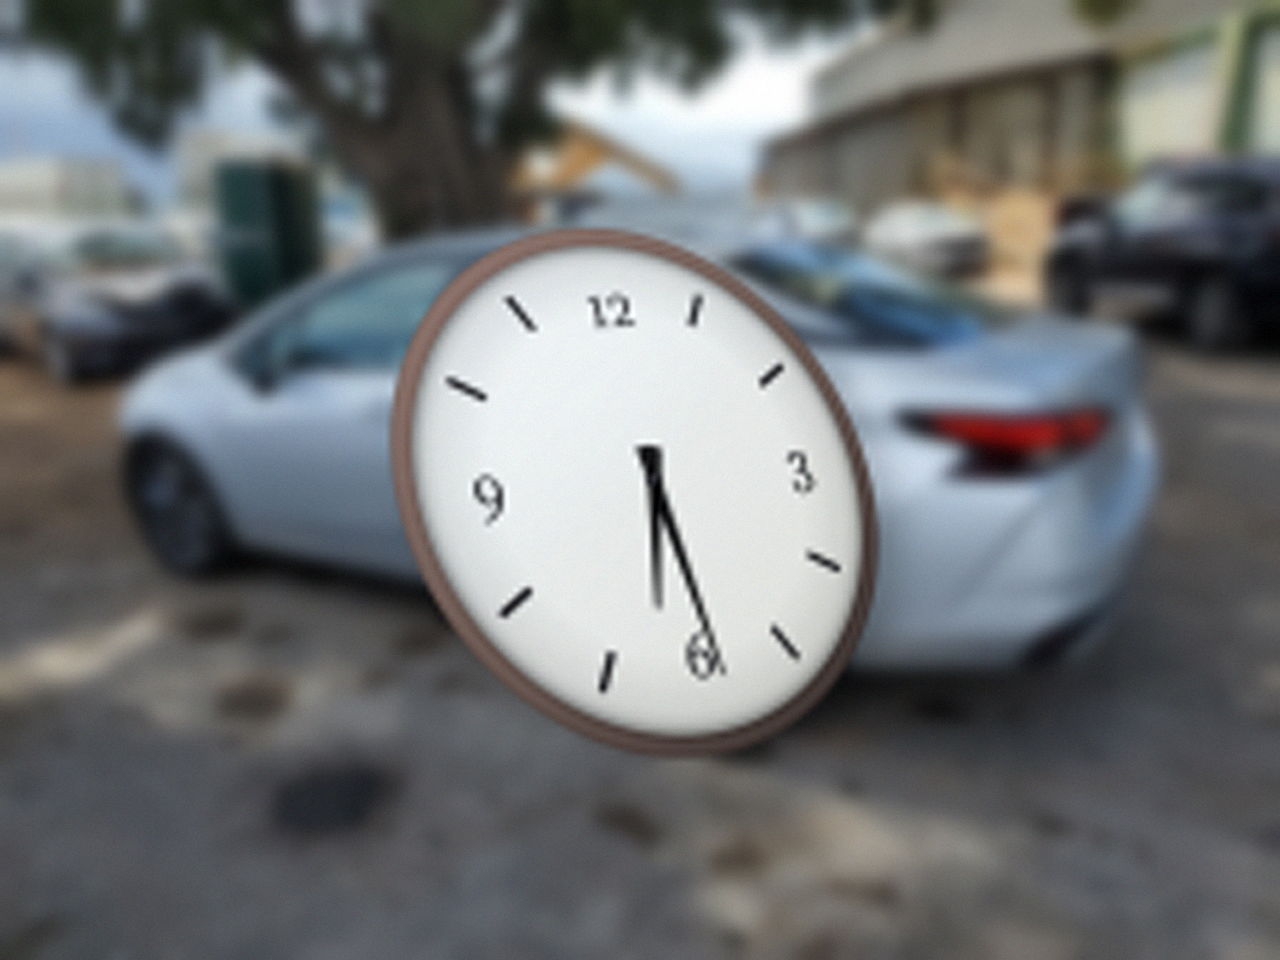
6:29
